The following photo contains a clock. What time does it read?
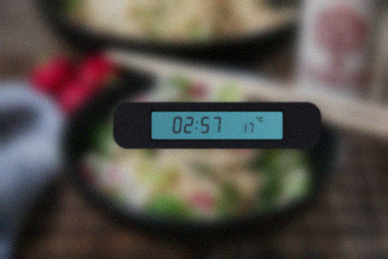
2:57
